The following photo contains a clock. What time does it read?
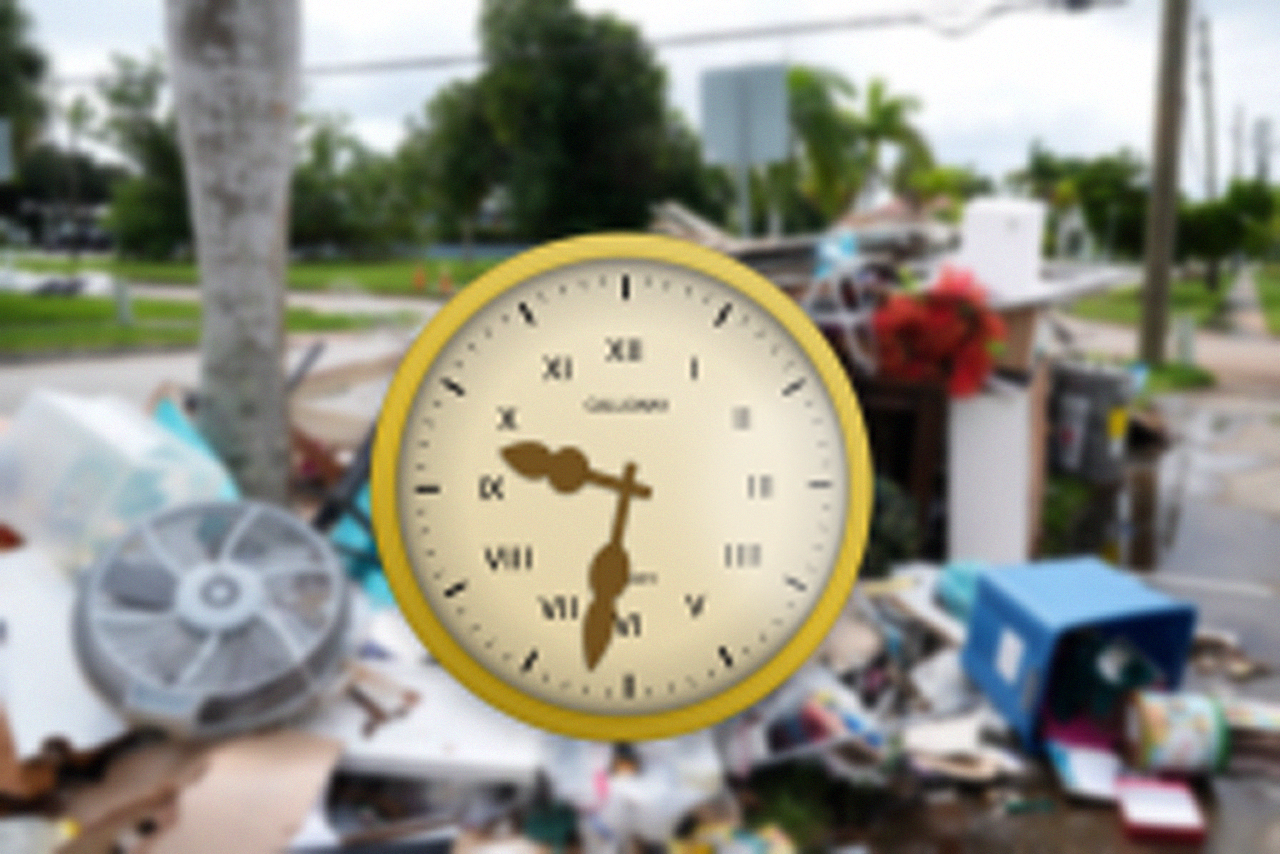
9:32
